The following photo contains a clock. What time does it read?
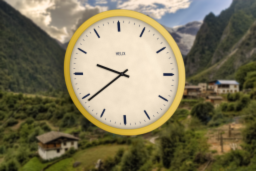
9:39
